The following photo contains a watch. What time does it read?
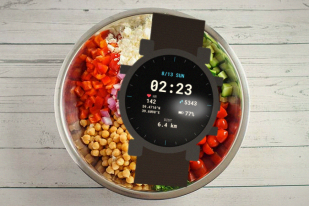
2:23
